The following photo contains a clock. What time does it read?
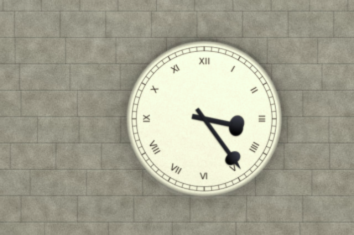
3:24
